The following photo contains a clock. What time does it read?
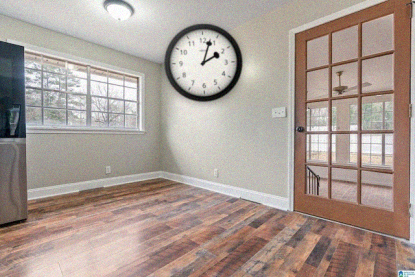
2:03
